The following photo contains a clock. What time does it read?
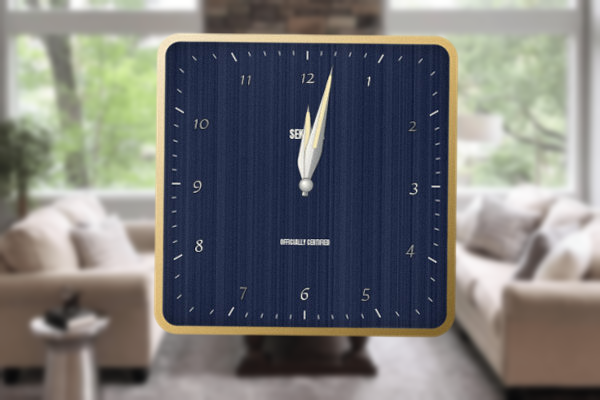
12:02
